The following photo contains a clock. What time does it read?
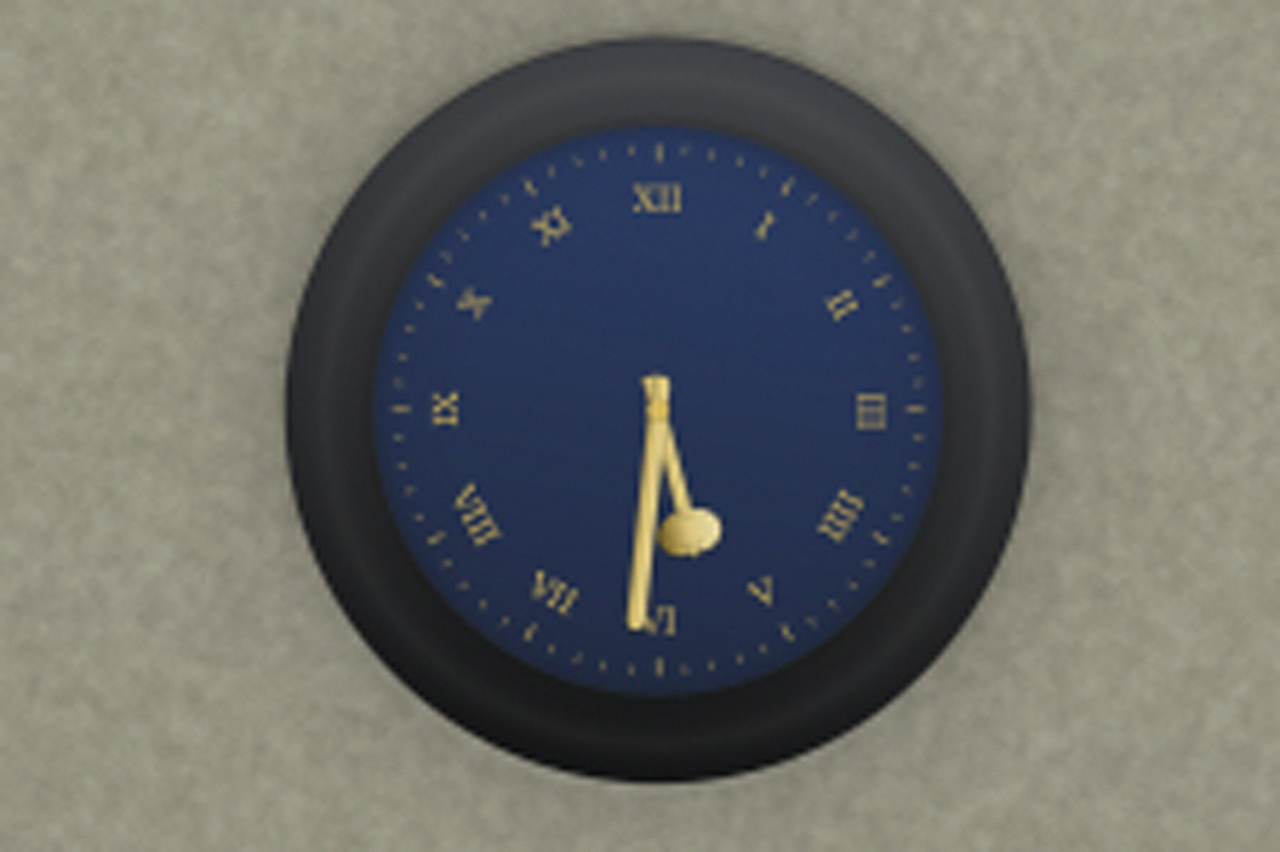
5:31
